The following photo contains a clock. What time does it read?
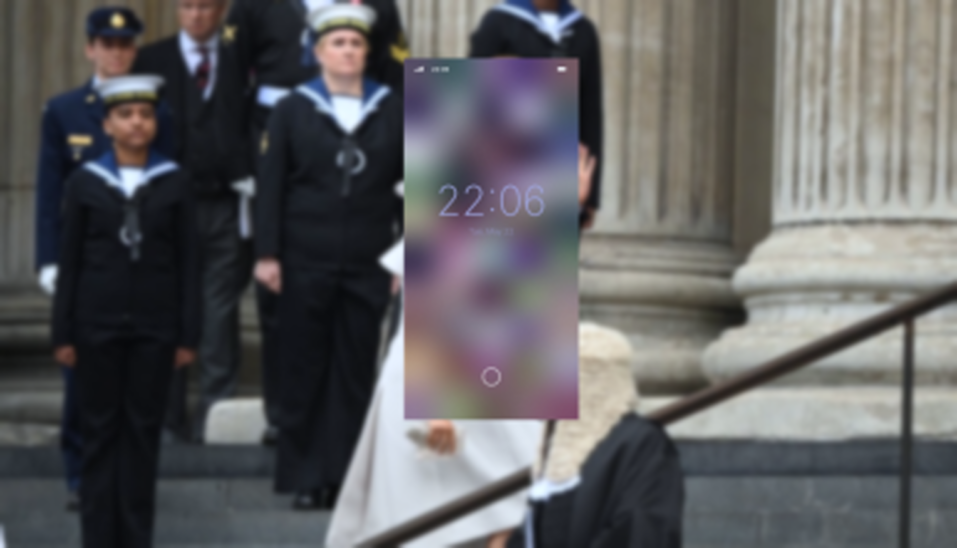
22:06
